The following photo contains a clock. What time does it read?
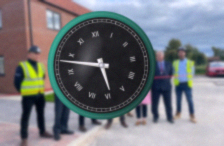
5:48
